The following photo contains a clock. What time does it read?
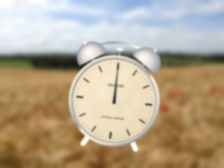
12:00
